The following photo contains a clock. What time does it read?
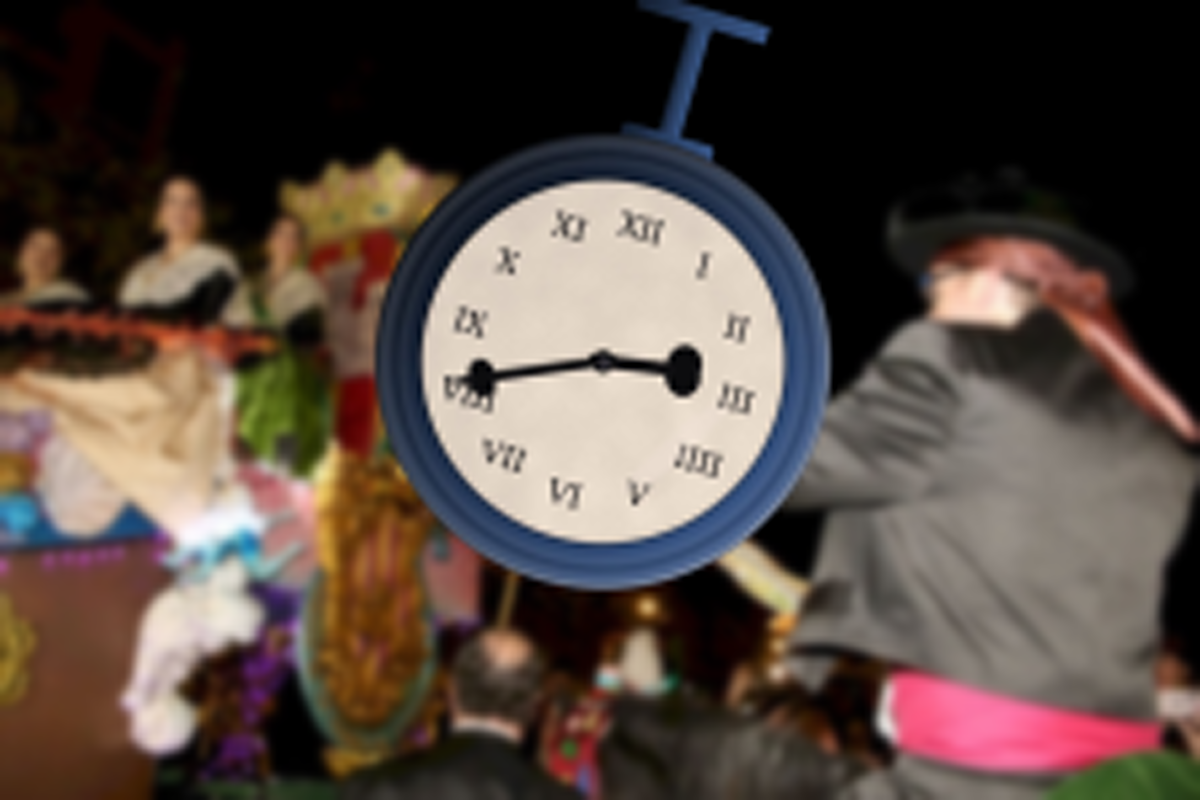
2:41
